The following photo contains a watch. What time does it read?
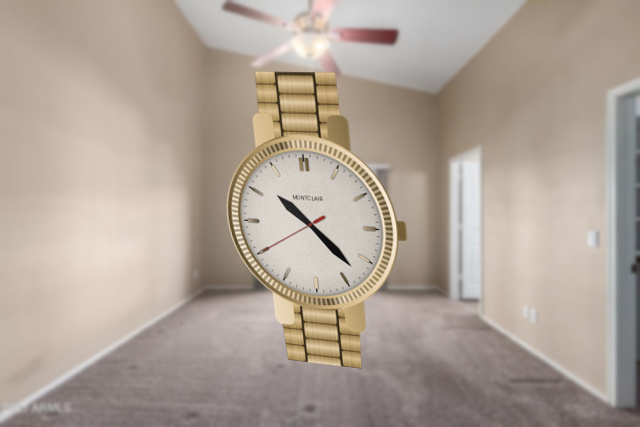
10:22:40
